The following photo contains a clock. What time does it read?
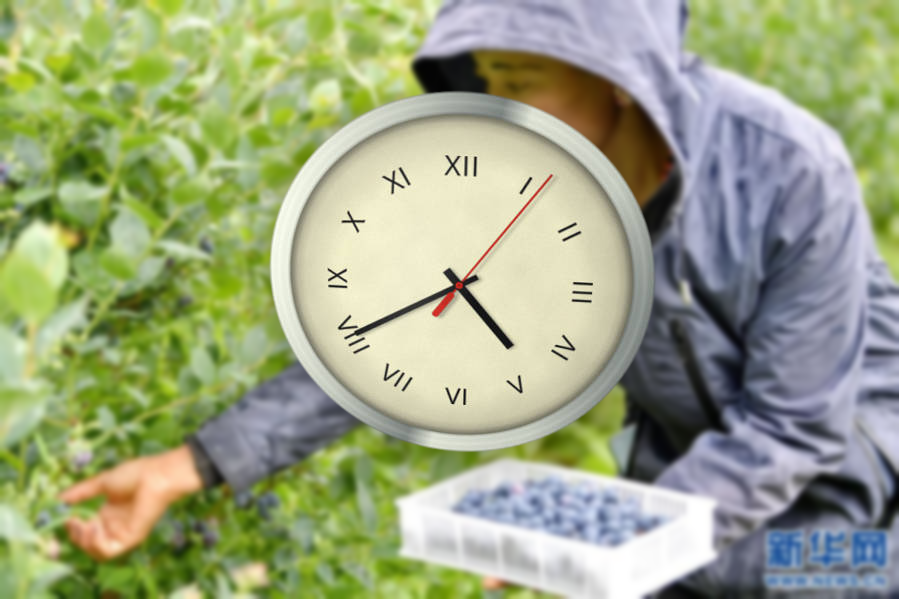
4:40:06
